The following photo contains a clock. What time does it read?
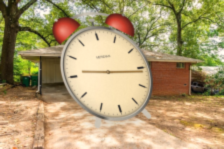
9:16
